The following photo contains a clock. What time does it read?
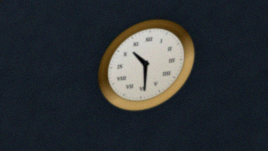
10:29
